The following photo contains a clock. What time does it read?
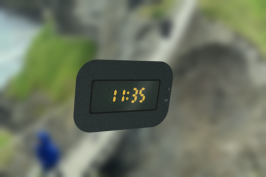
11:35
